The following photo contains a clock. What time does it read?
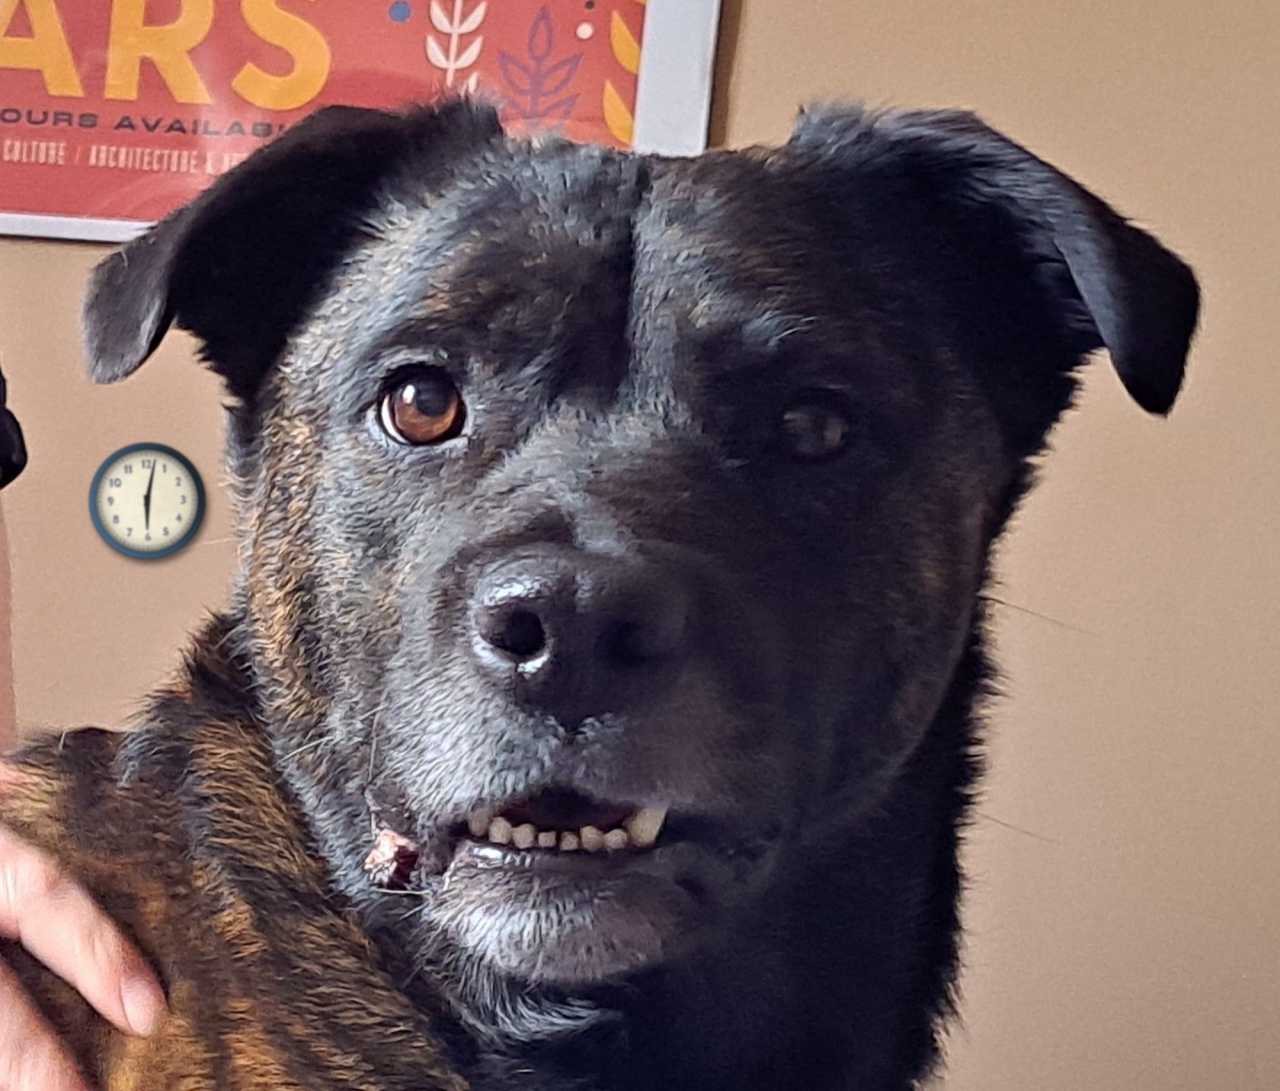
6:02
